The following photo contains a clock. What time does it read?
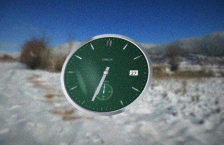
6:33
